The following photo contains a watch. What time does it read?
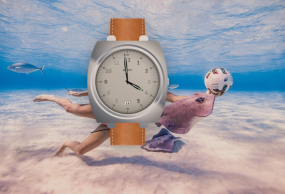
3:59
